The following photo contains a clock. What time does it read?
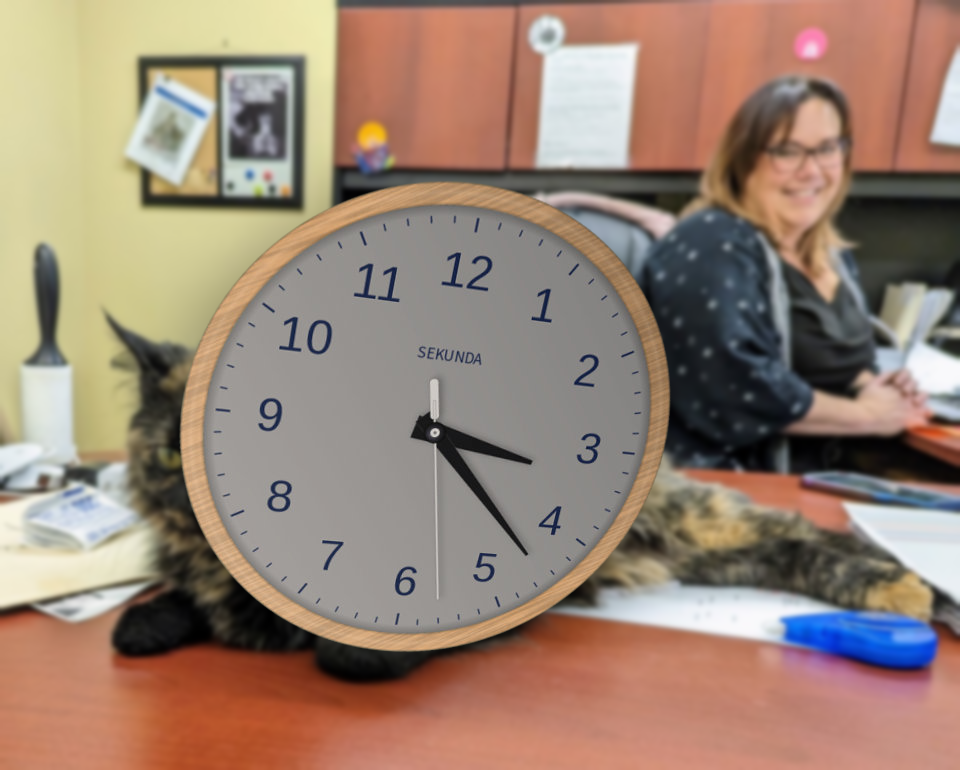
3:22:28
